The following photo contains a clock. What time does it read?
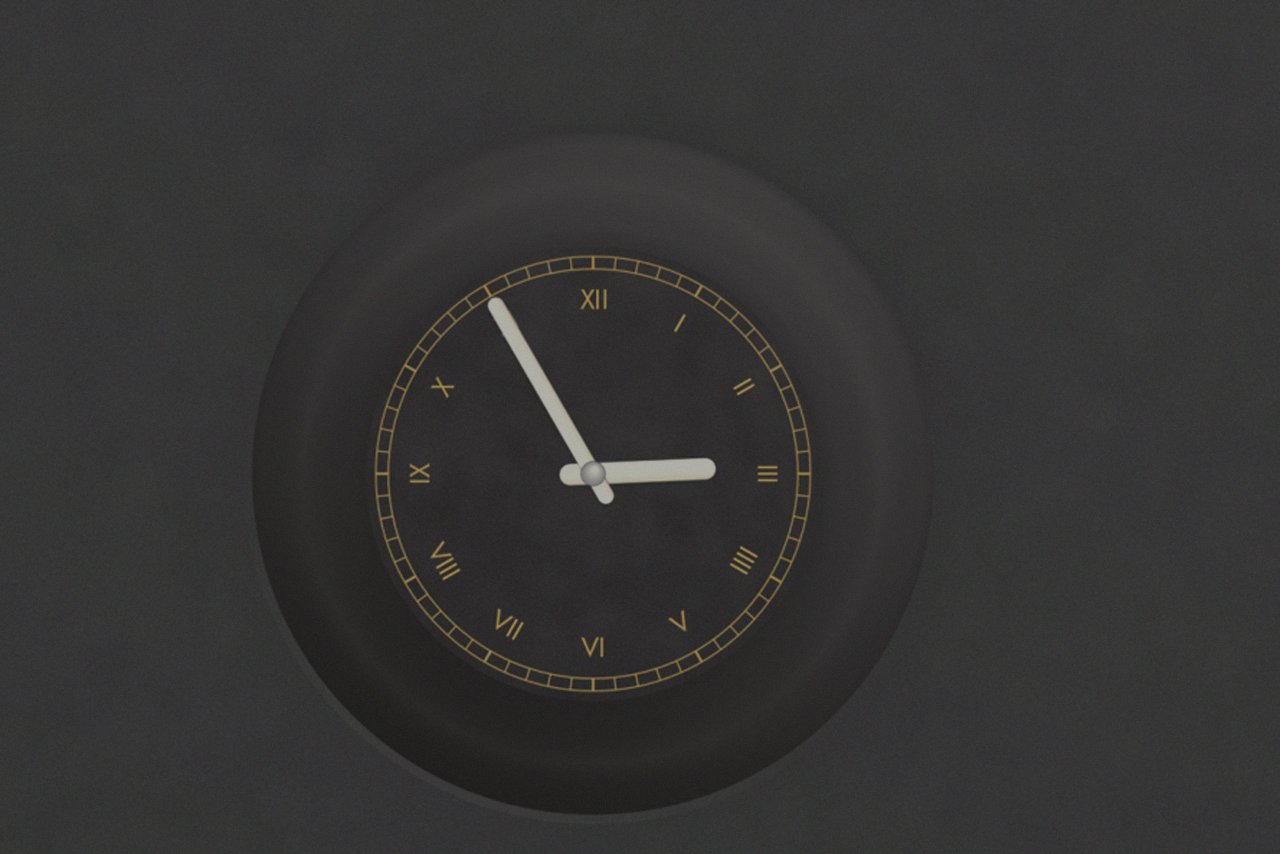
2:55
